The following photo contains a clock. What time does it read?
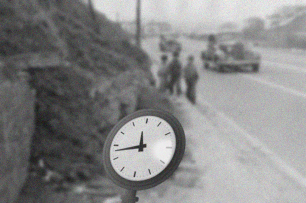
11:43
